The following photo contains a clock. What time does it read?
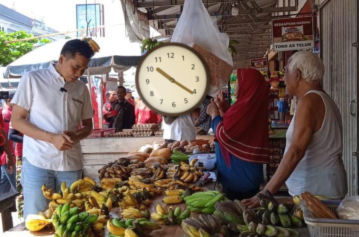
10:21
